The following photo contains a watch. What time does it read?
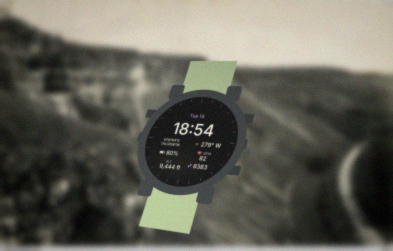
18:54
